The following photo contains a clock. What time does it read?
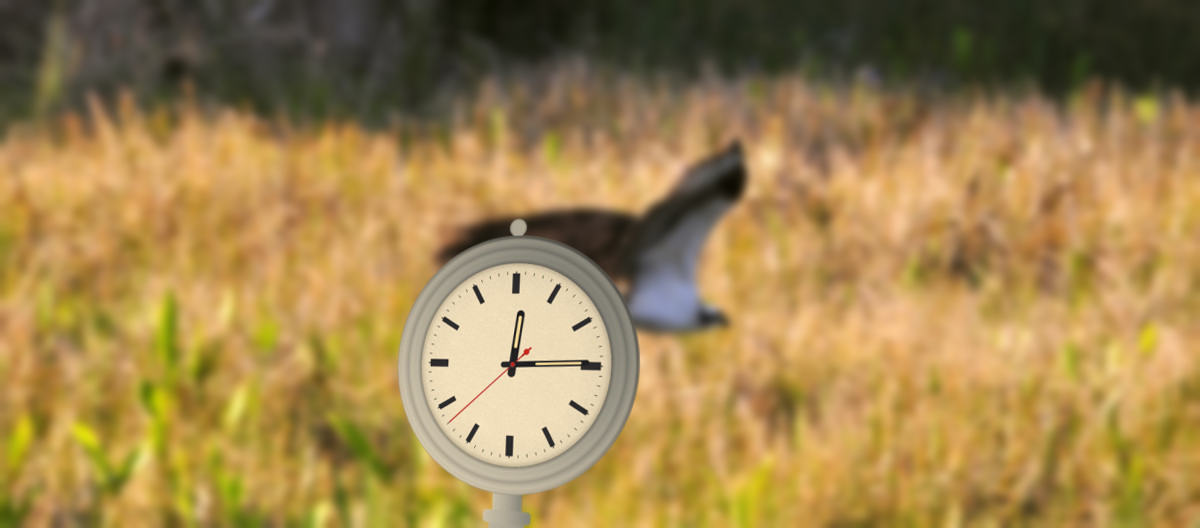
12:14:38
